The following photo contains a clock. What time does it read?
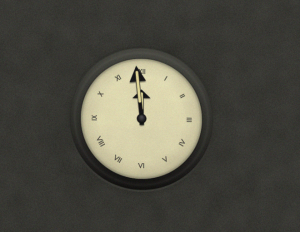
11:59
